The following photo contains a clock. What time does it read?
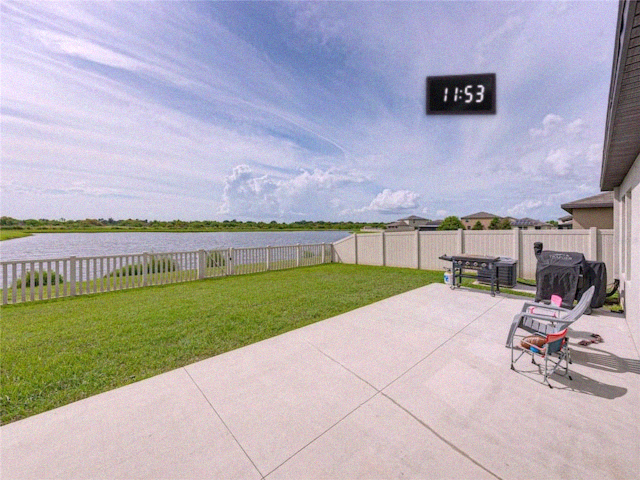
11:53
